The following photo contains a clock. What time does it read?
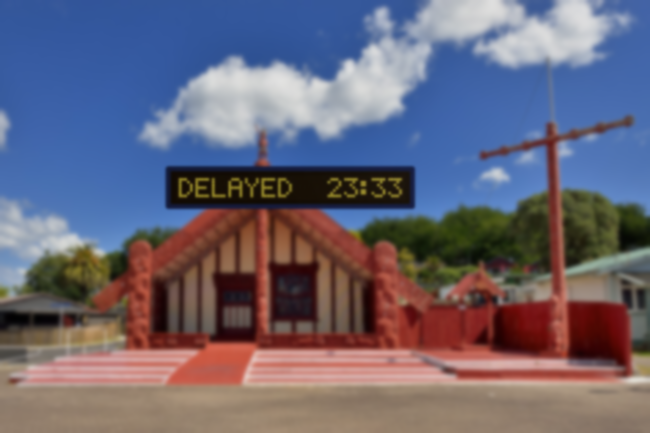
23:33
